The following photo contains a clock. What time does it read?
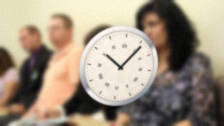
10:06
